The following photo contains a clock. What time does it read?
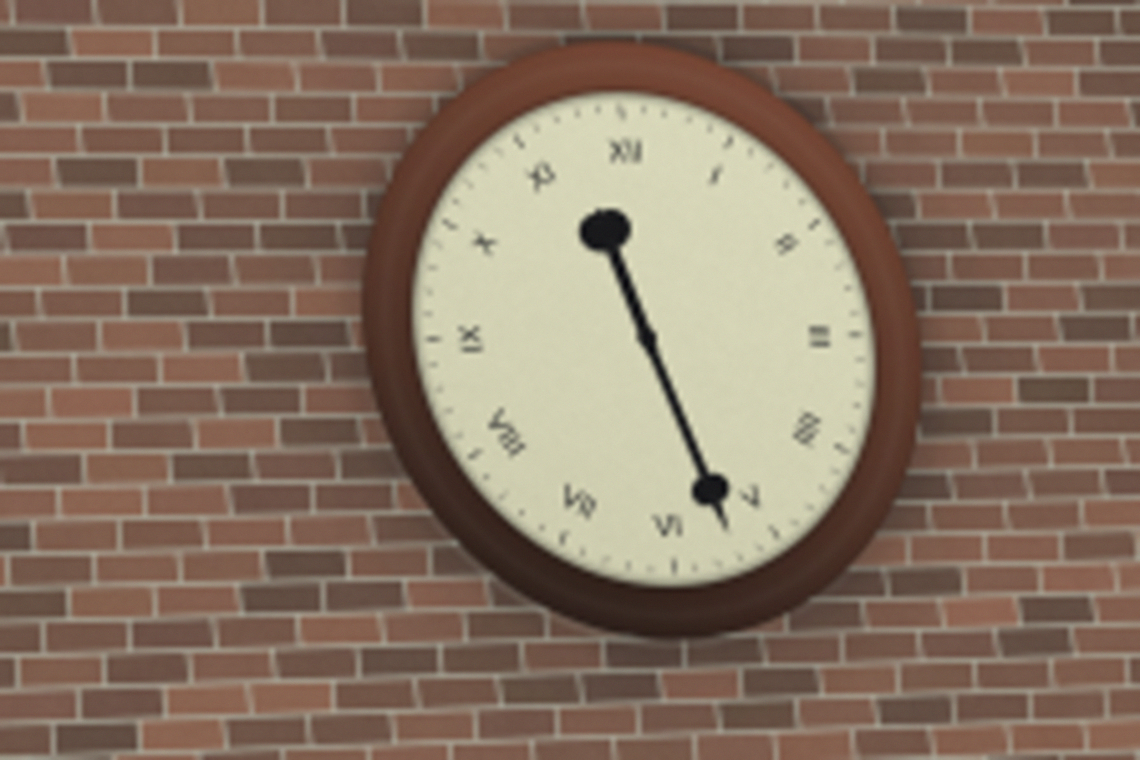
11:27
